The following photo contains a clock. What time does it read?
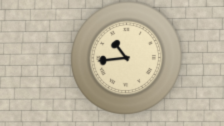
10:44
